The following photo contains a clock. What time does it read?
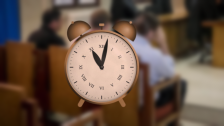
11:02
